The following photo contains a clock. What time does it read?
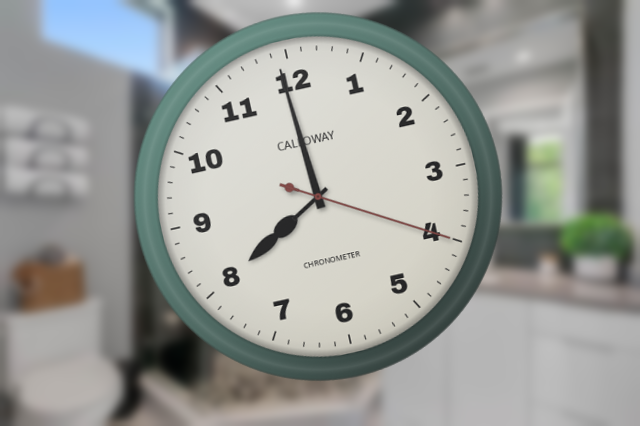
7:59:20
